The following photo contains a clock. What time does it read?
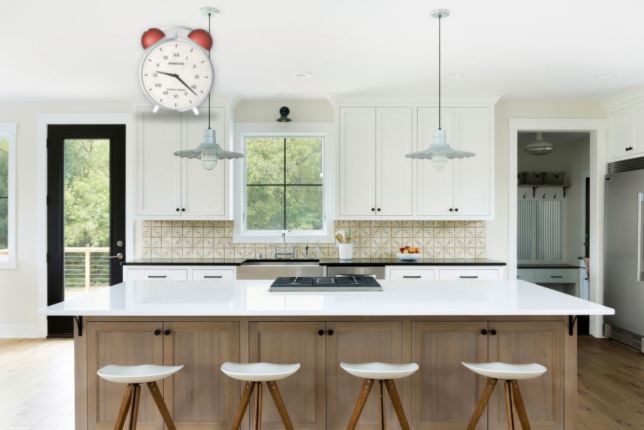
9:22
